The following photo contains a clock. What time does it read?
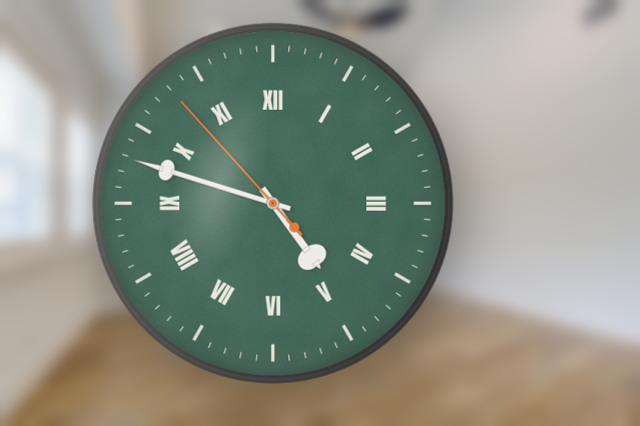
4:47:53
